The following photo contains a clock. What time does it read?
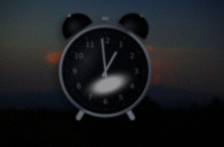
12:59
